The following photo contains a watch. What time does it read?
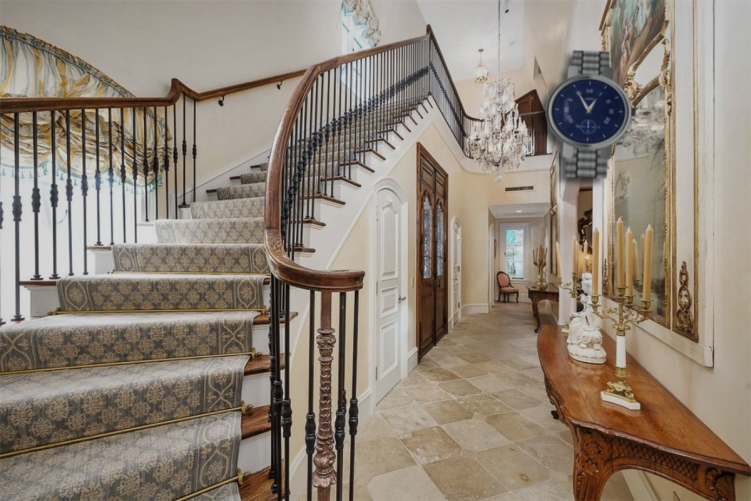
12:55
